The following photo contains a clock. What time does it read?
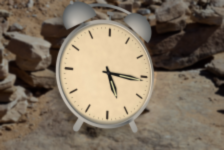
5:16
